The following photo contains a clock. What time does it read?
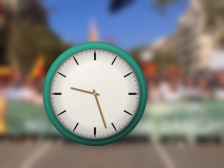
9:27
